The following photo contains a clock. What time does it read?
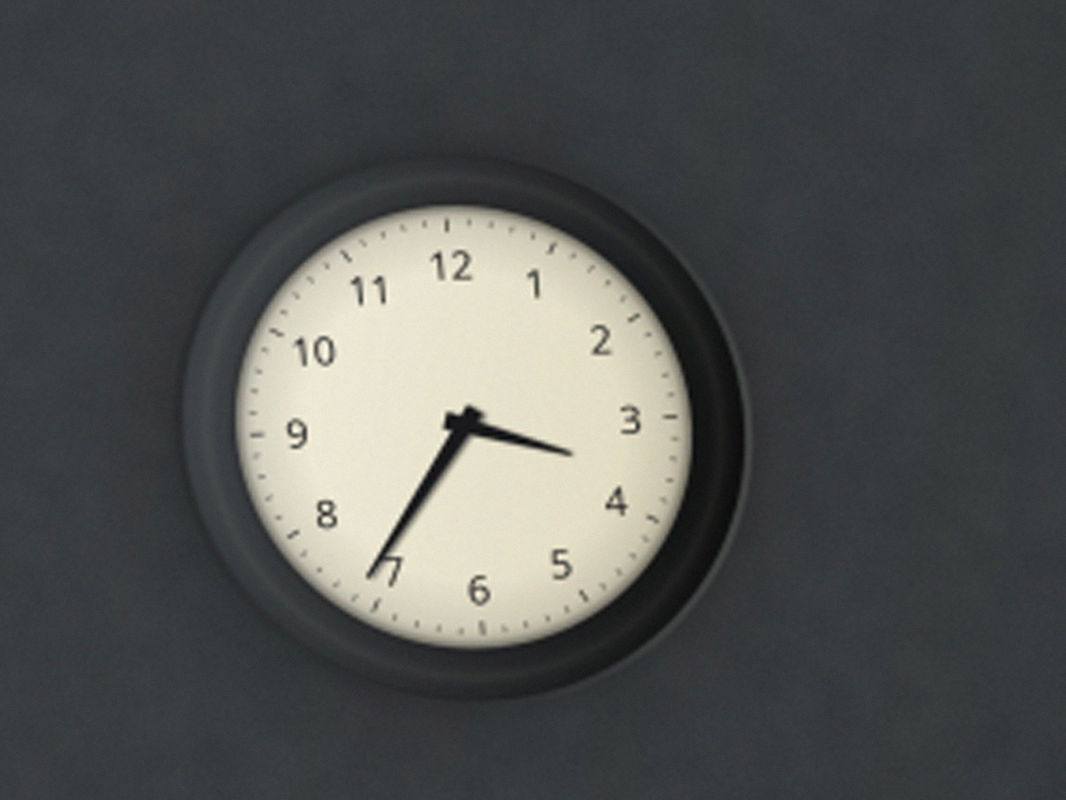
3:36
